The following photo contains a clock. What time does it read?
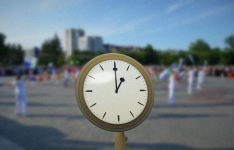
1:00
